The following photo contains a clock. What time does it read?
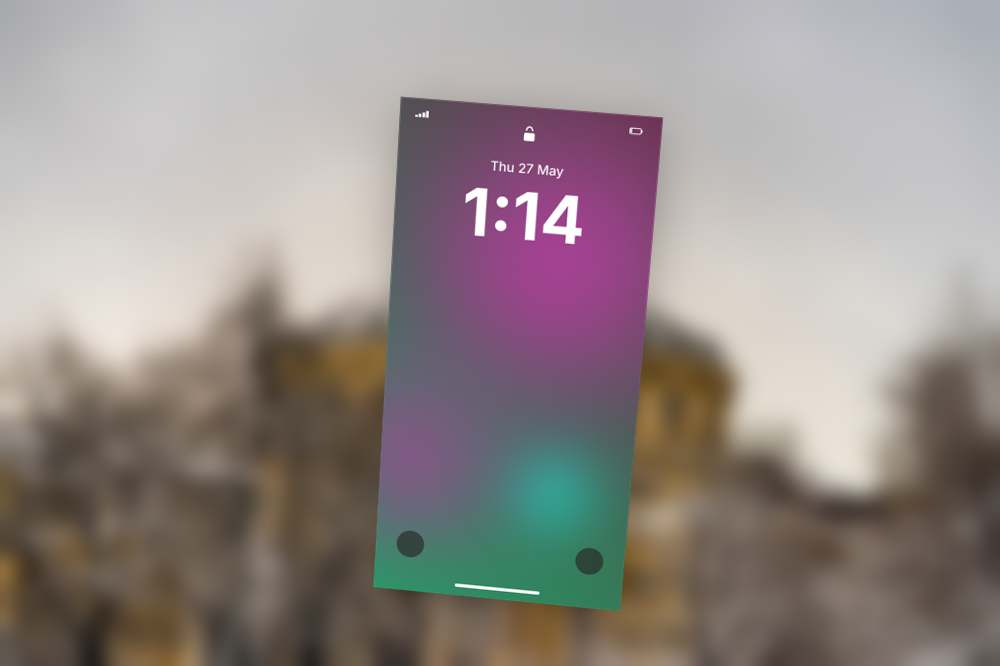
1:14
